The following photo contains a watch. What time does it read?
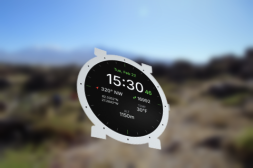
15:30
